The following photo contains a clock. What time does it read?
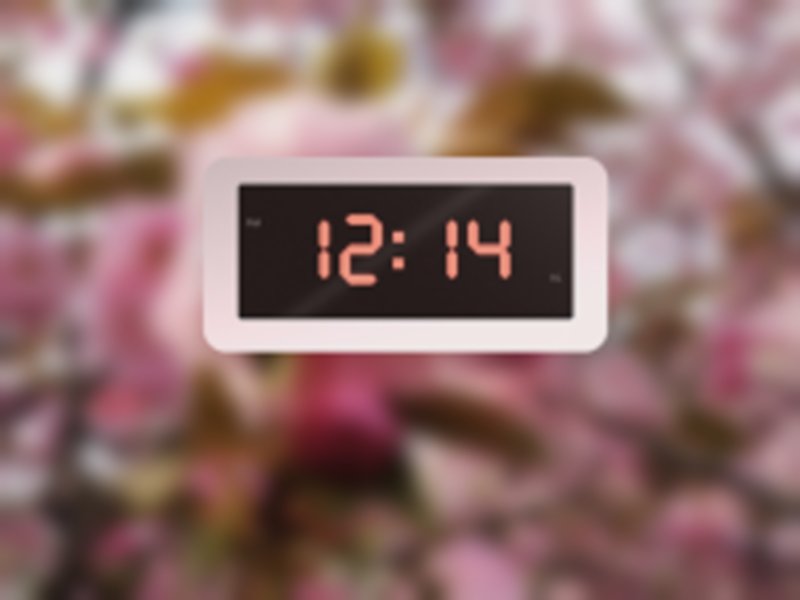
12:14
